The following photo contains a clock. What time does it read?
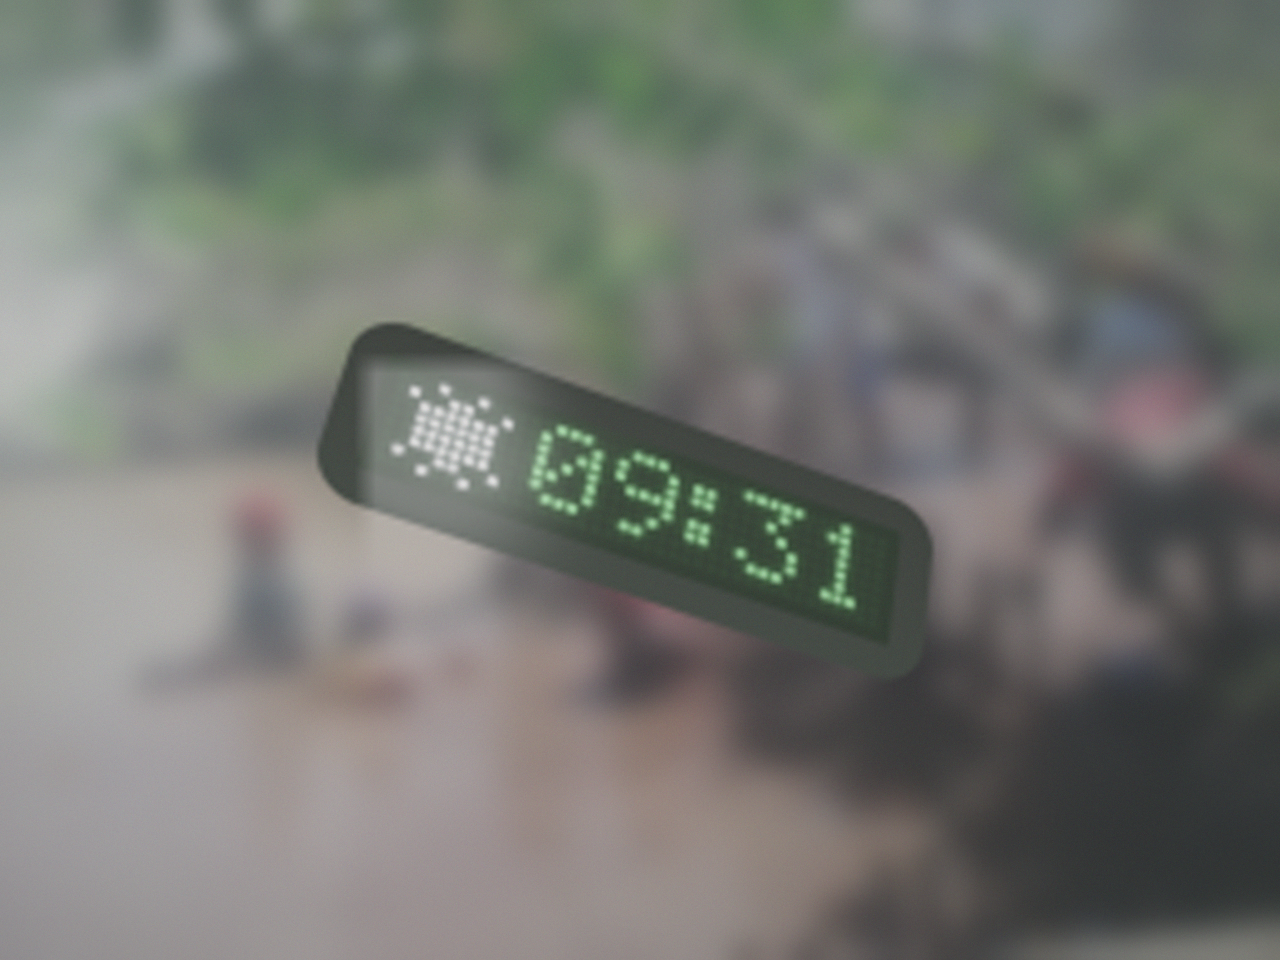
9:31
